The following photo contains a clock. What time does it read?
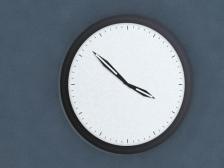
3:52
